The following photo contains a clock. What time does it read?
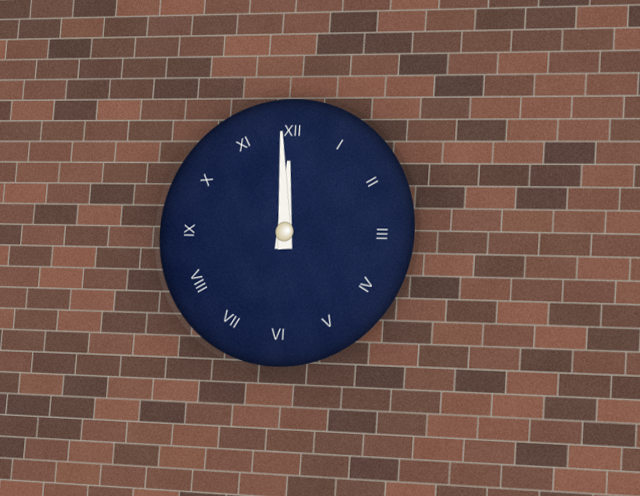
11:59
